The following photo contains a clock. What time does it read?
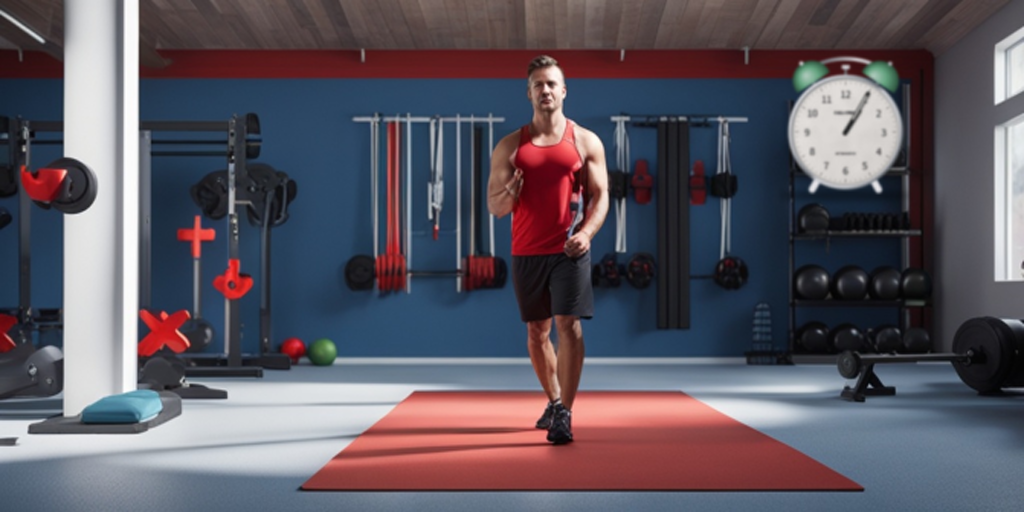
1:05
